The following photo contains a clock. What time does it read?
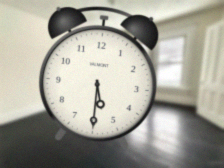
5:30
